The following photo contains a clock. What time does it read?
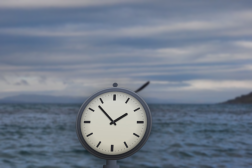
1:53
